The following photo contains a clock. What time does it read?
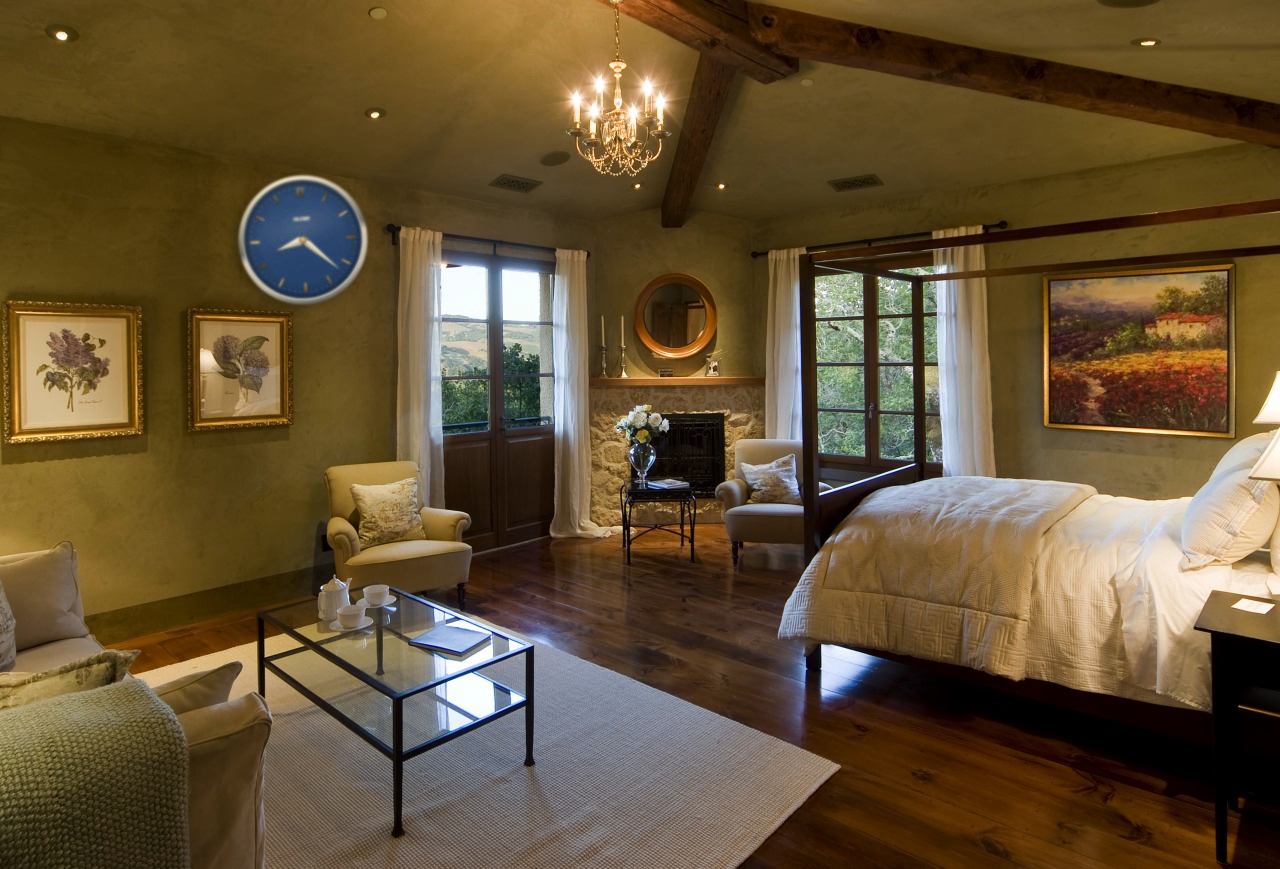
8:22
